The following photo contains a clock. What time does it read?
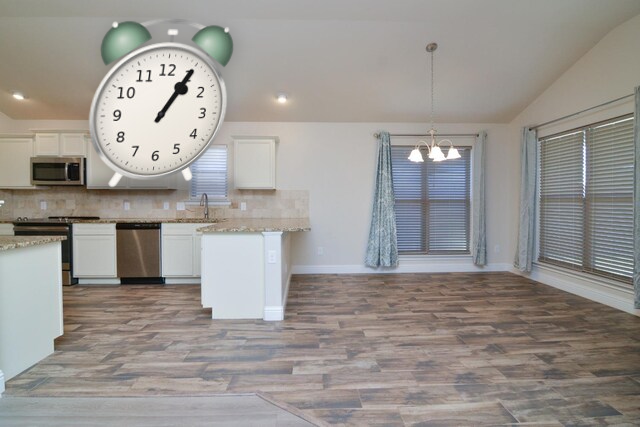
1:05
